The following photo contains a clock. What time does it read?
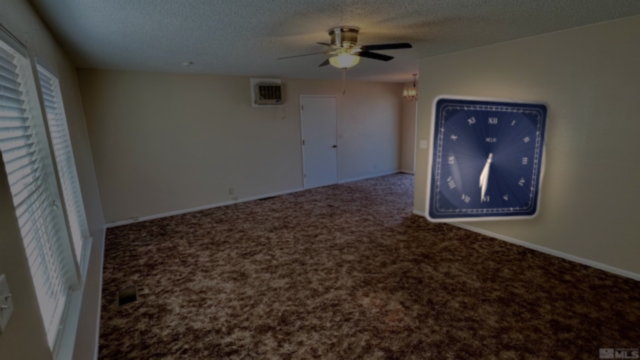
6:31
